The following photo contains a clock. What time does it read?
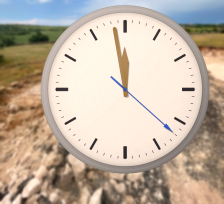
11:58:22
